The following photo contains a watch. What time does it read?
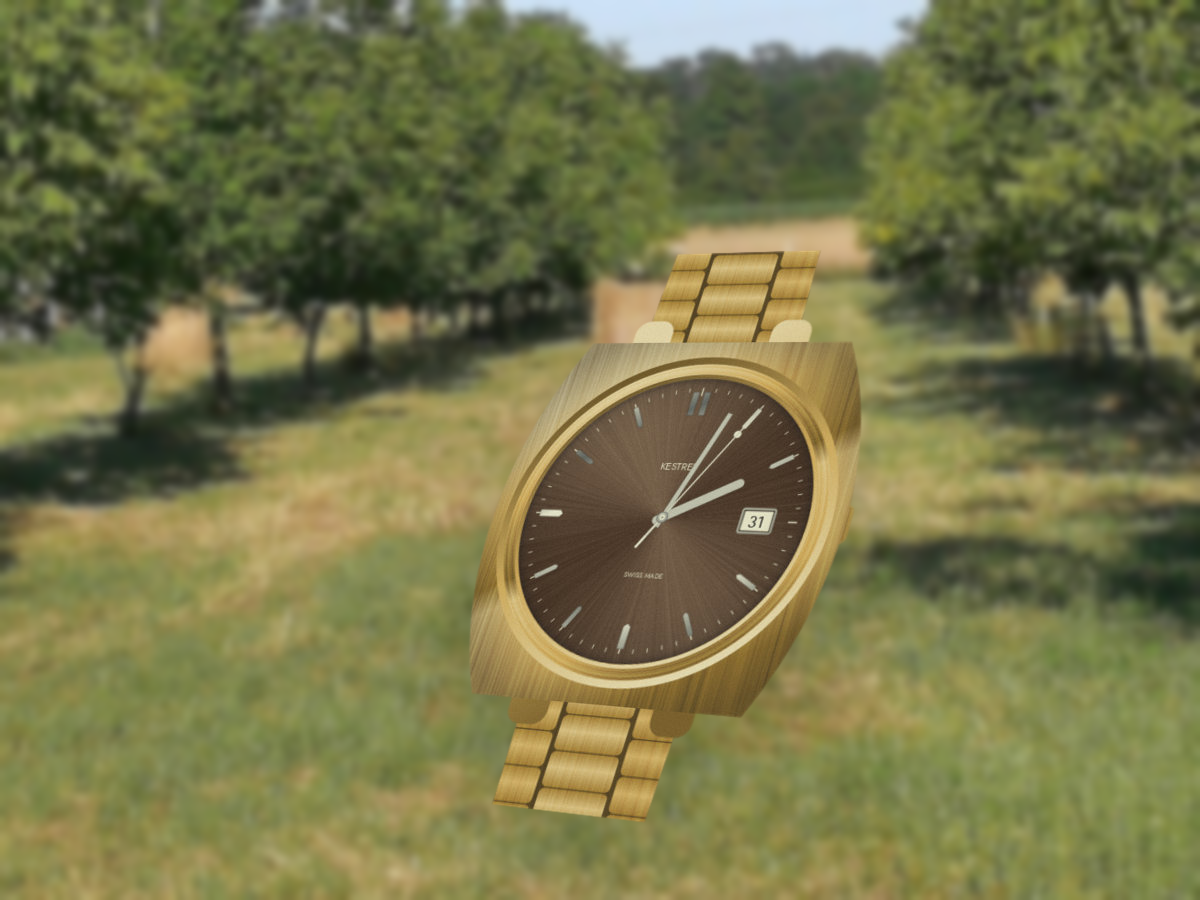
2:03:05
